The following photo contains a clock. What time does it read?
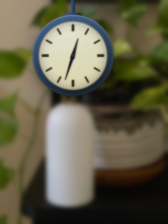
12:33
